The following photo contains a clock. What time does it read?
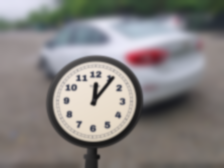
12:06
